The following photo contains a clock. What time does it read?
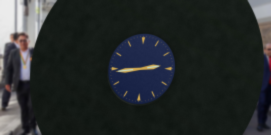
2:44
